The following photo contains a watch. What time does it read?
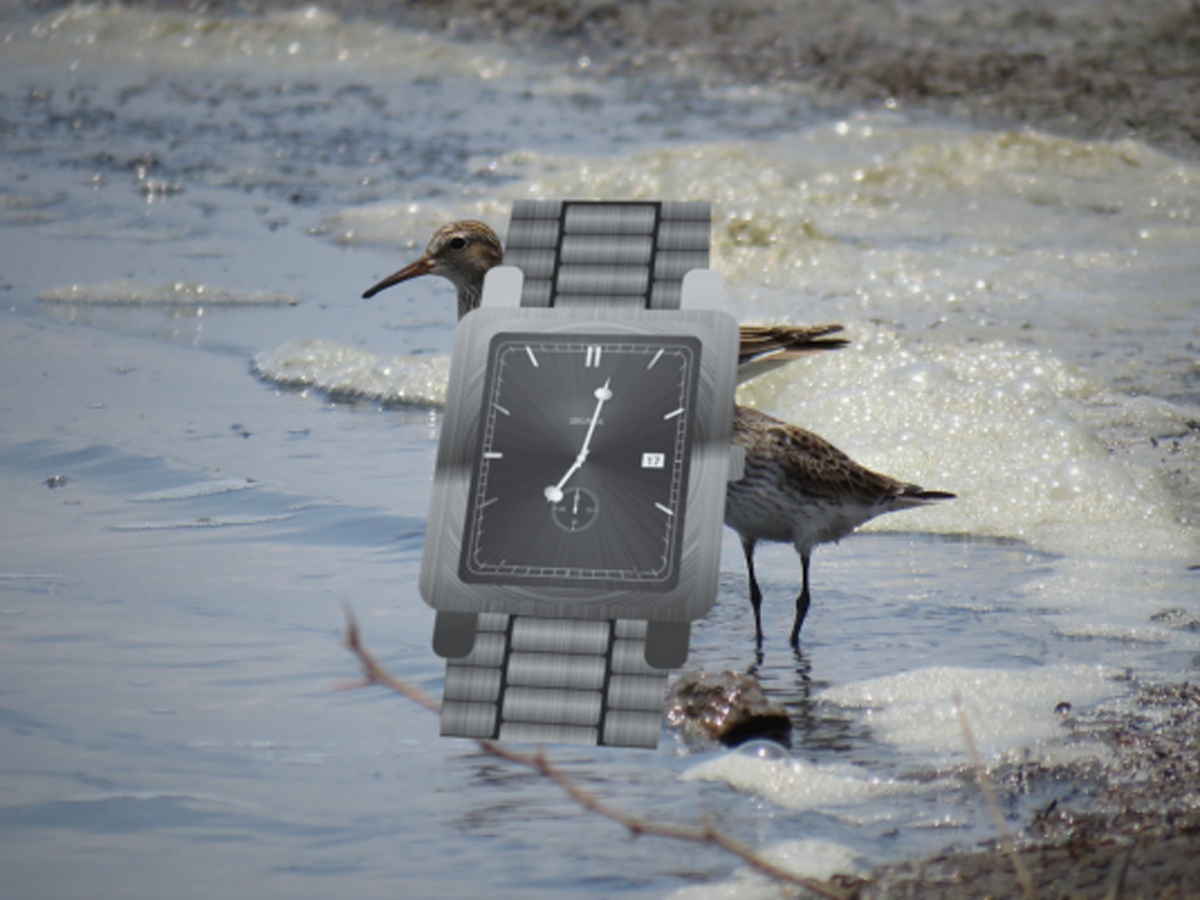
7:02
